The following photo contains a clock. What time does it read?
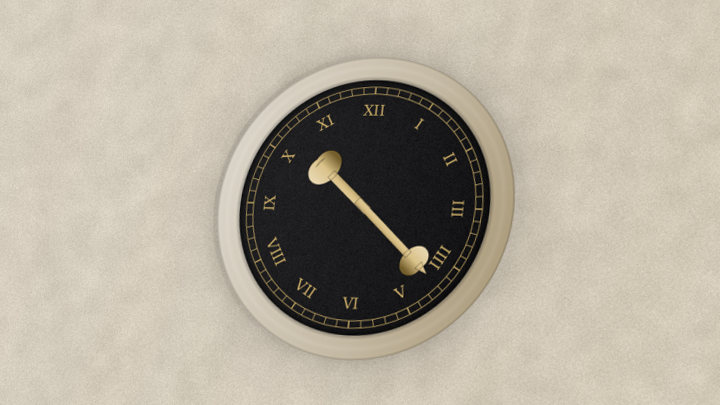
10:22
